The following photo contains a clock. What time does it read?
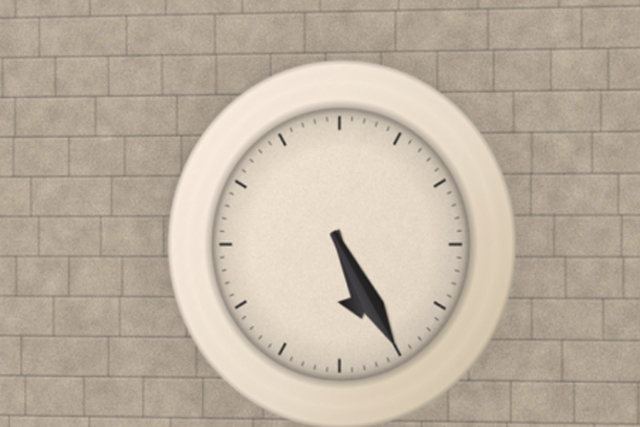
5:25
